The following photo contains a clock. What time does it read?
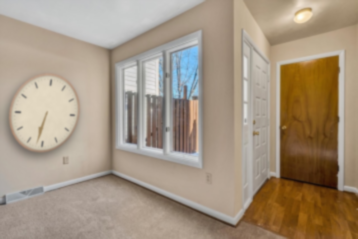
6:32
